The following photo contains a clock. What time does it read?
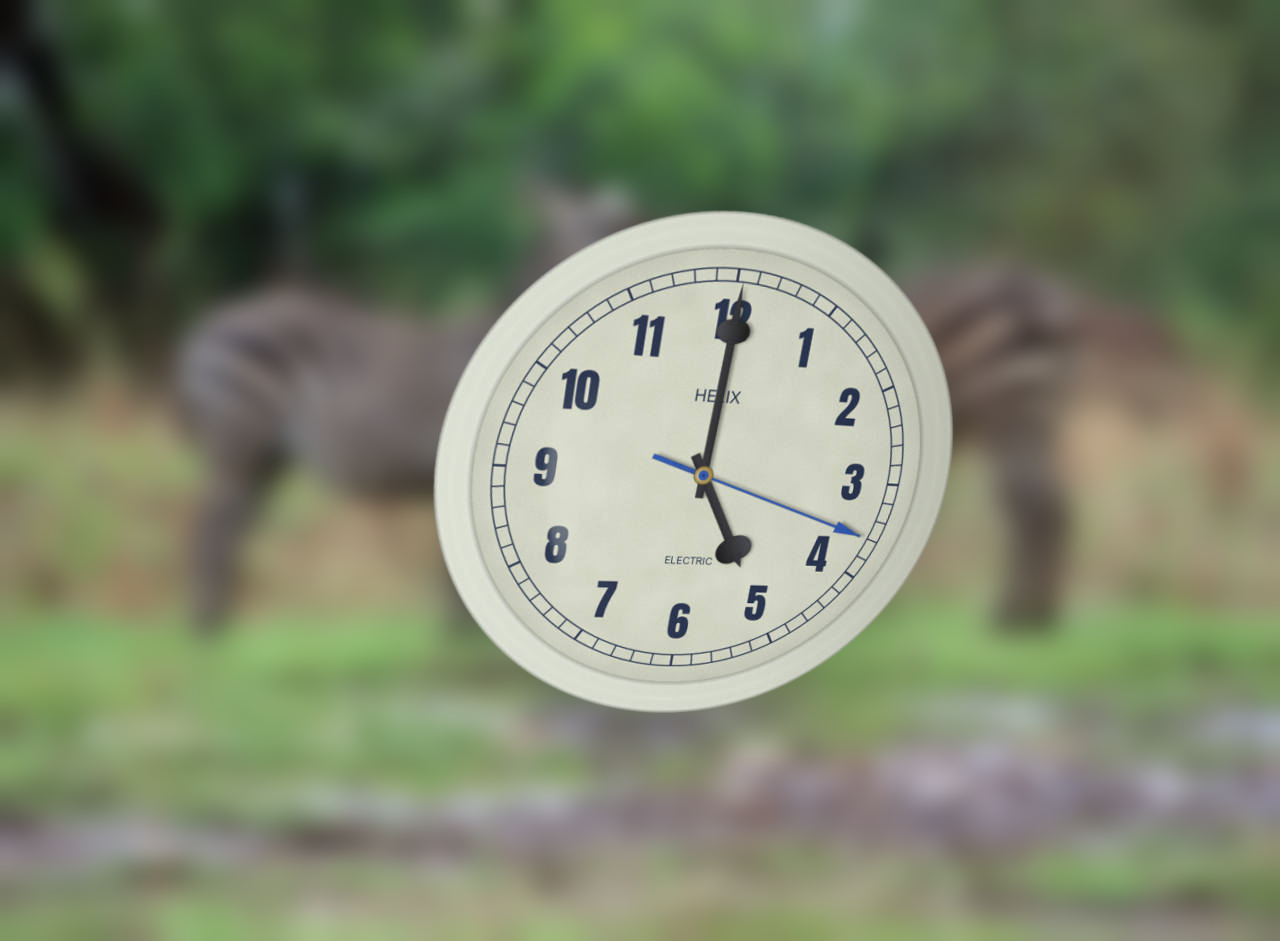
5:00:18
